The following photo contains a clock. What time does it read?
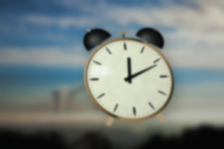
12:11
